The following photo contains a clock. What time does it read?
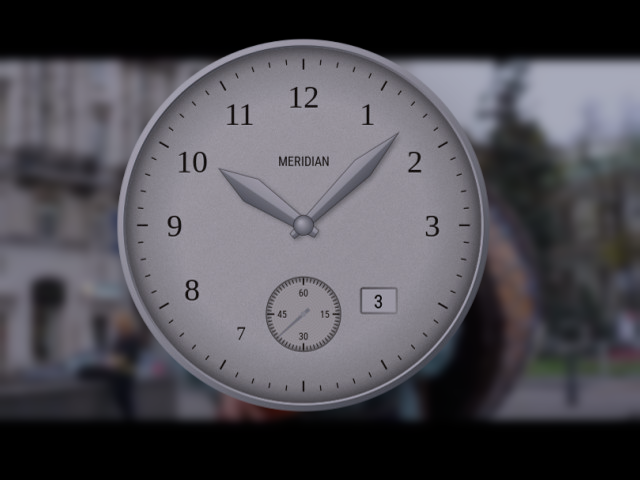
10:07:38
